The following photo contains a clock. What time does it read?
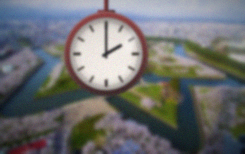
2:00
